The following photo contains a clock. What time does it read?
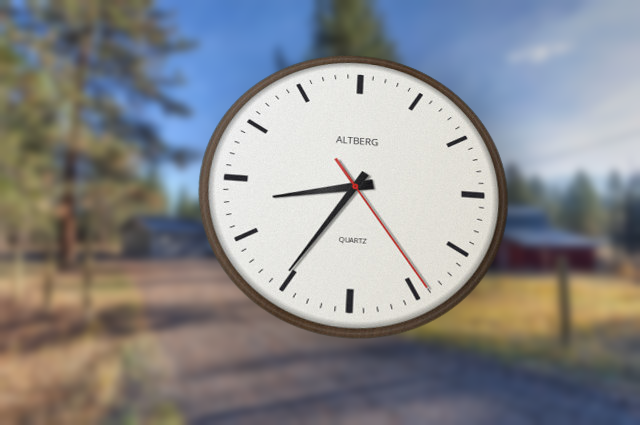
8:35:24
